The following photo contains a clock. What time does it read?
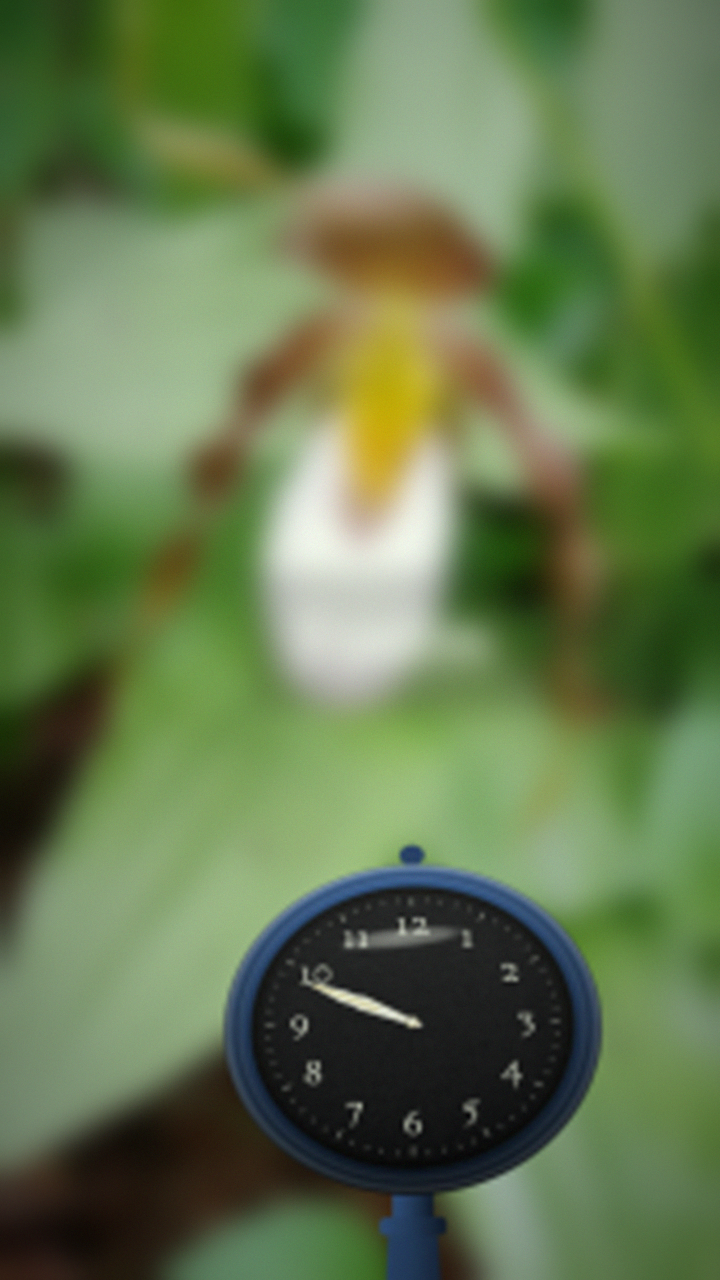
9:49
